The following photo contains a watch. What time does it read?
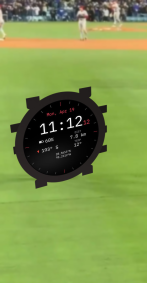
11:12
